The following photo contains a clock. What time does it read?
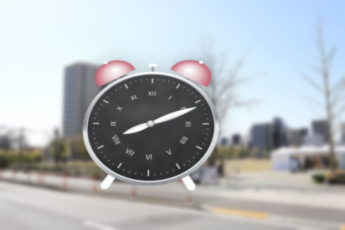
8:11
